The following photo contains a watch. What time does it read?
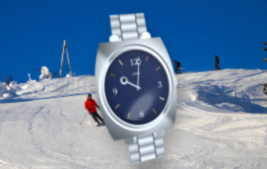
10:02
